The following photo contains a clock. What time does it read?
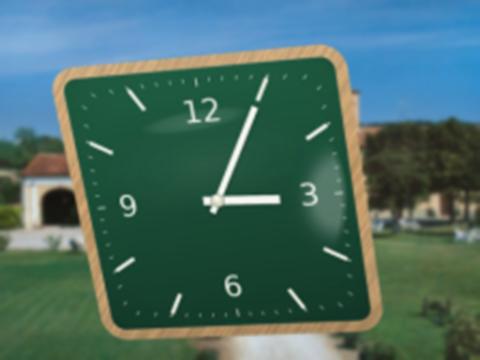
3:05
